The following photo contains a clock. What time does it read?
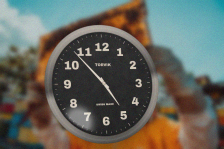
4:53
